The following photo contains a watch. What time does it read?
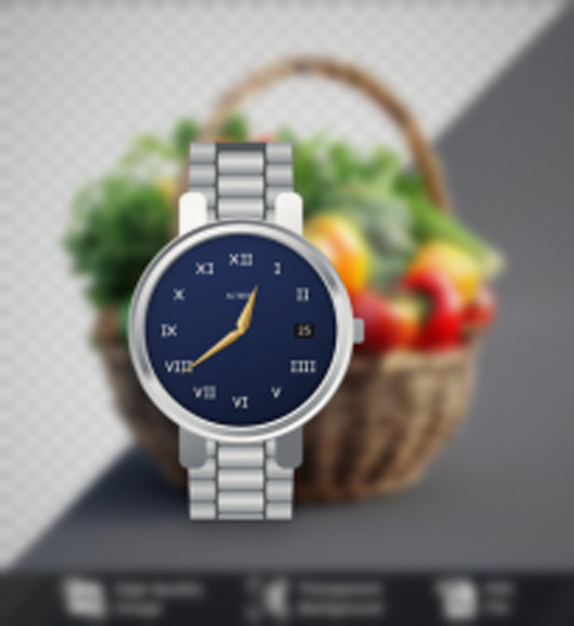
12:39
